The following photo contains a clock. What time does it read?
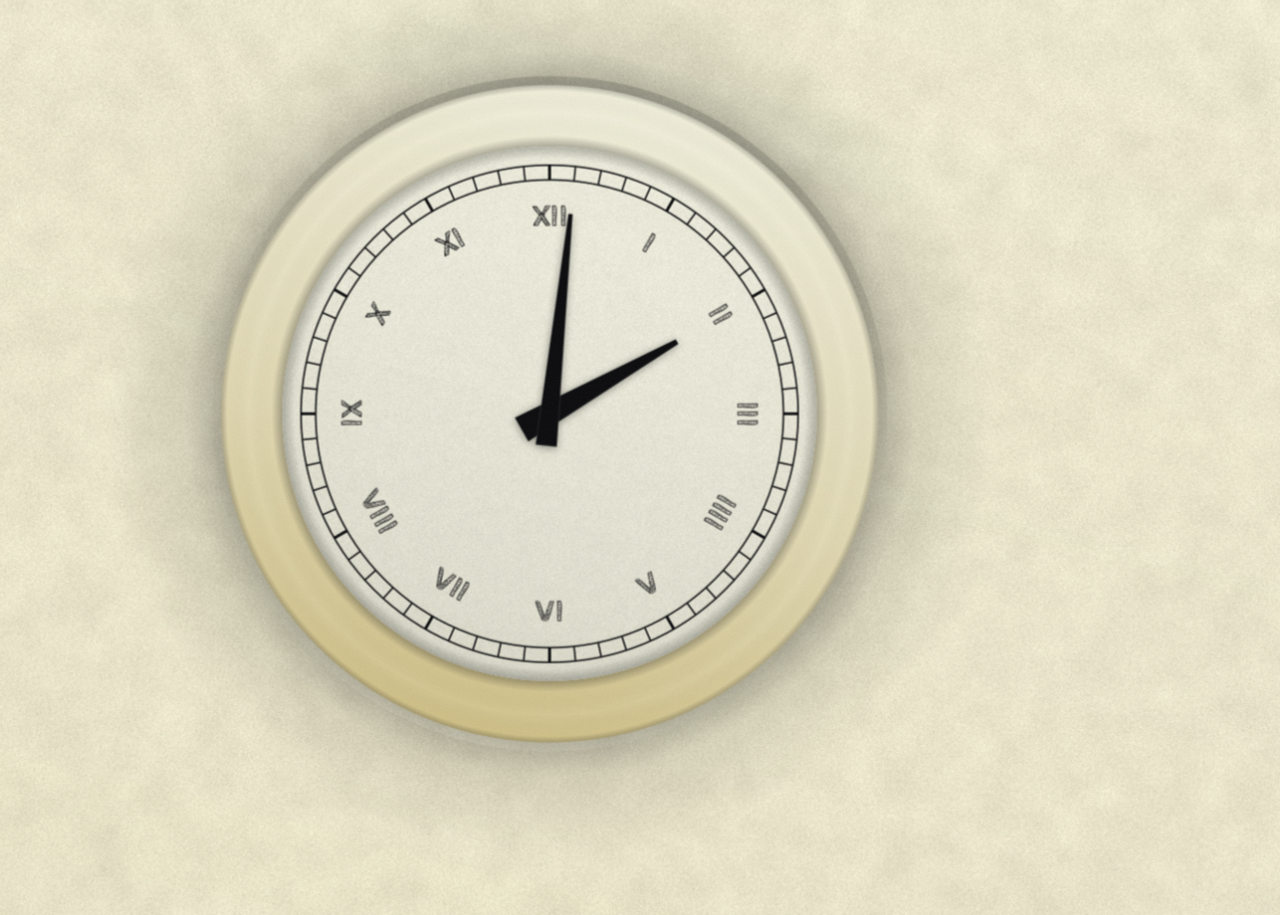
2:01
